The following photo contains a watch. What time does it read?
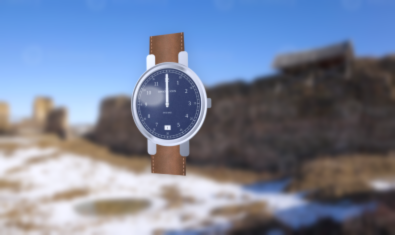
12:00
